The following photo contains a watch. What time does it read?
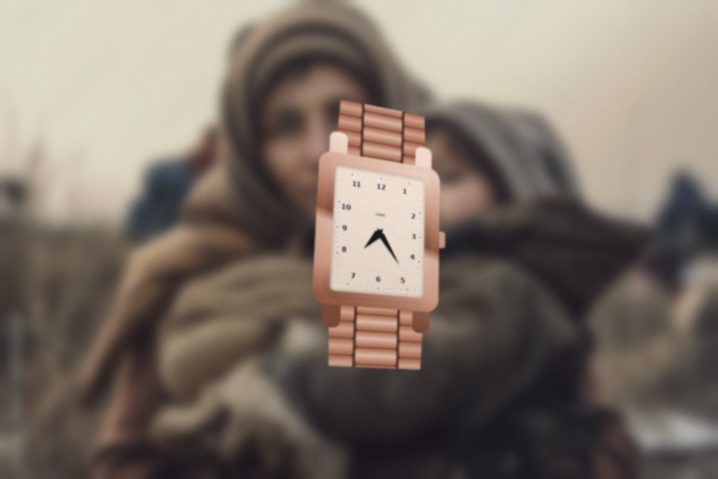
7:24
